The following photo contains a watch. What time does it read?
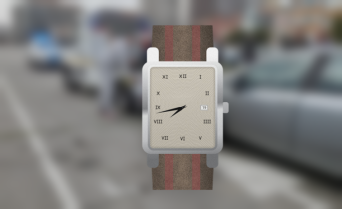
7:43
